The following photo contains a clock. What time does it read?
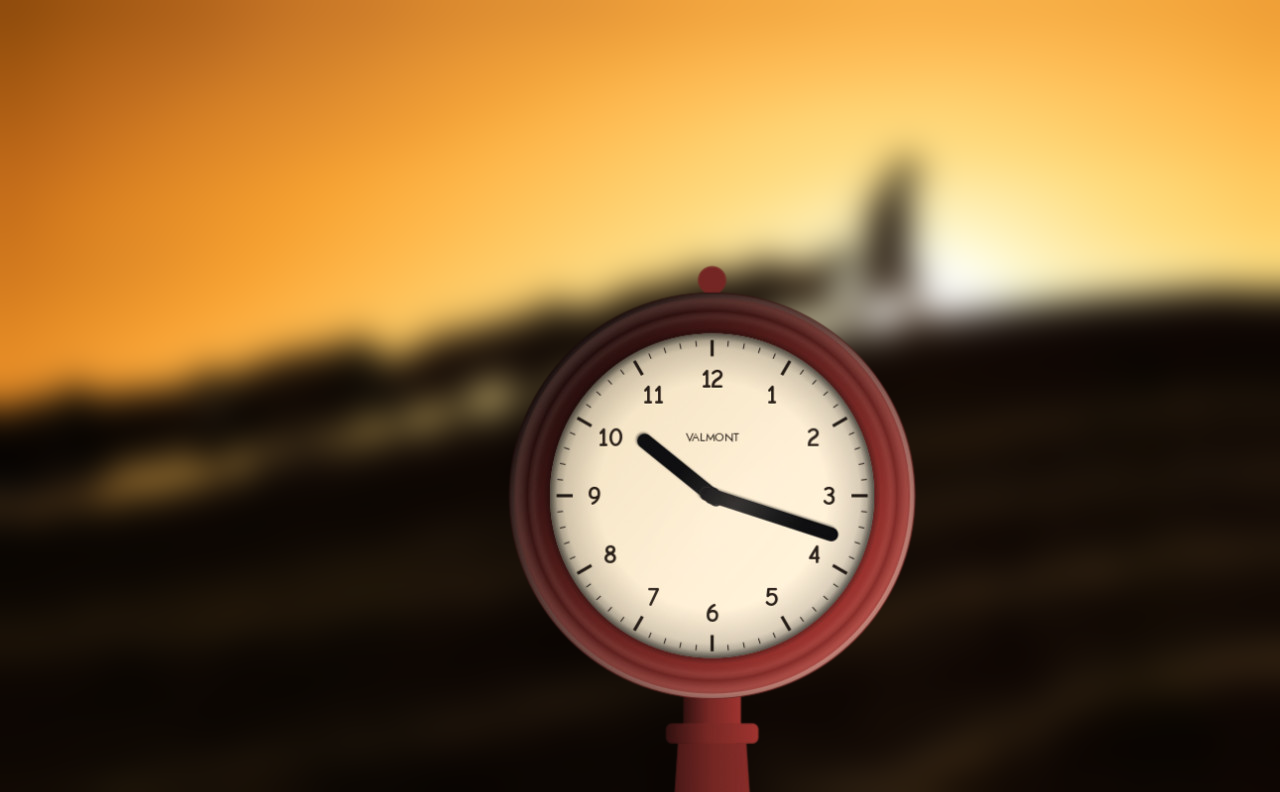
10:18
